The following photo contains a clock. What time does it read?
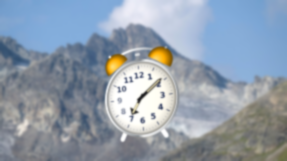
7:09
